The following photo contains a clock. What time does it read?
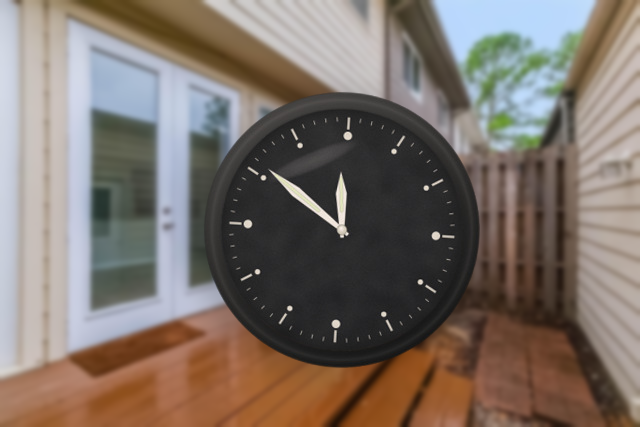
11:51
